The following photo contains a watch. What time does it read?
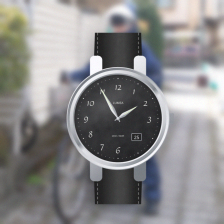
1:55
